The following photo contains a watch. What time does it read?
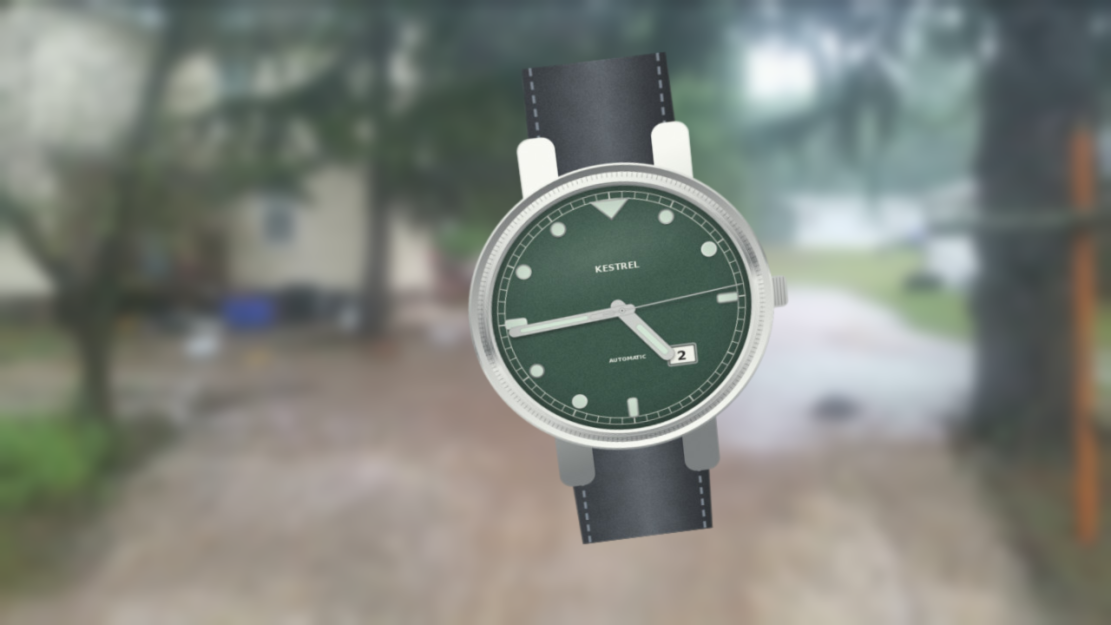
4:44:14
